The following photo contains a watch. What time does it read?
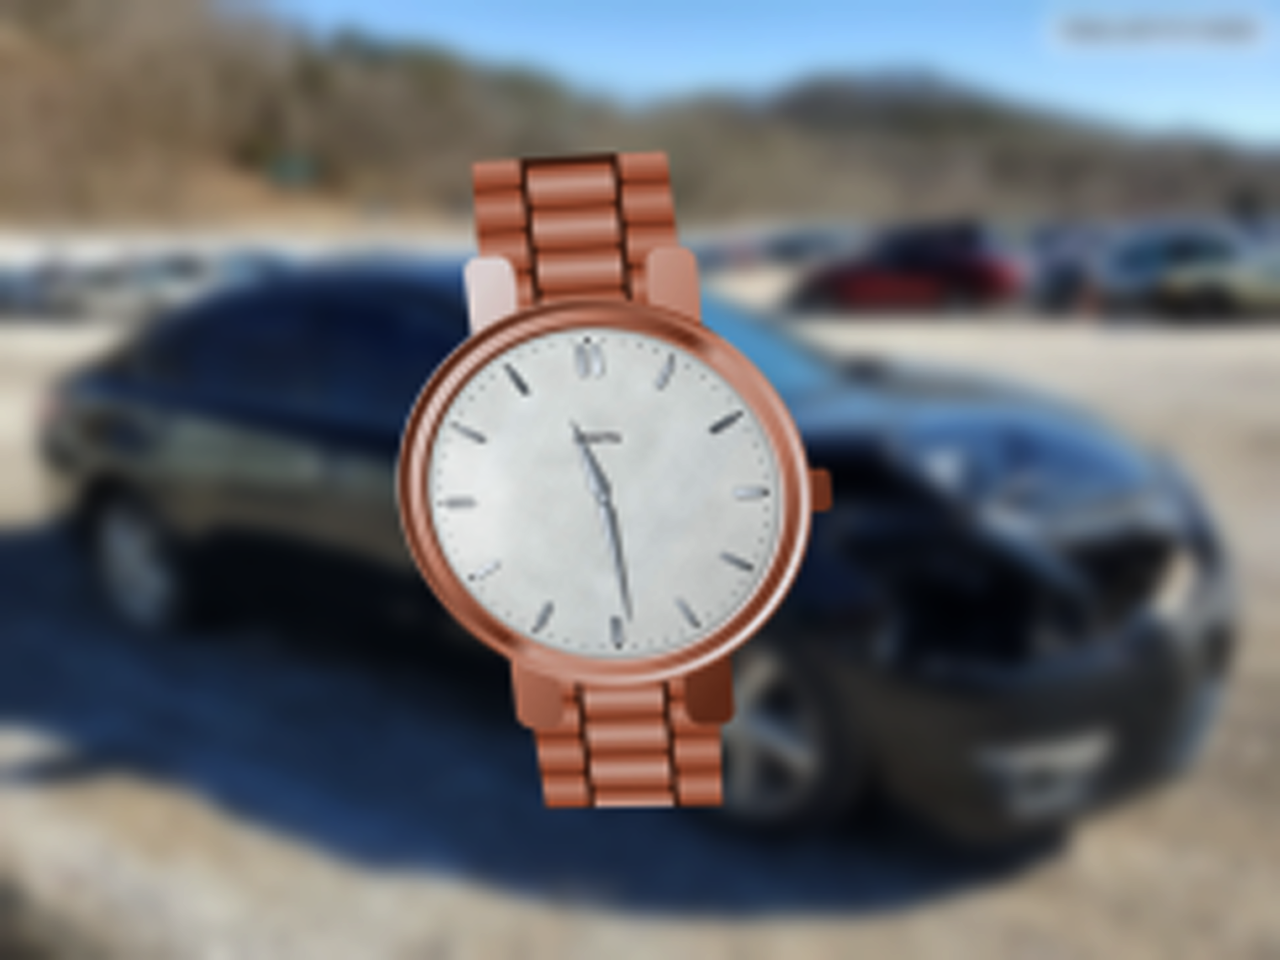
11:29
